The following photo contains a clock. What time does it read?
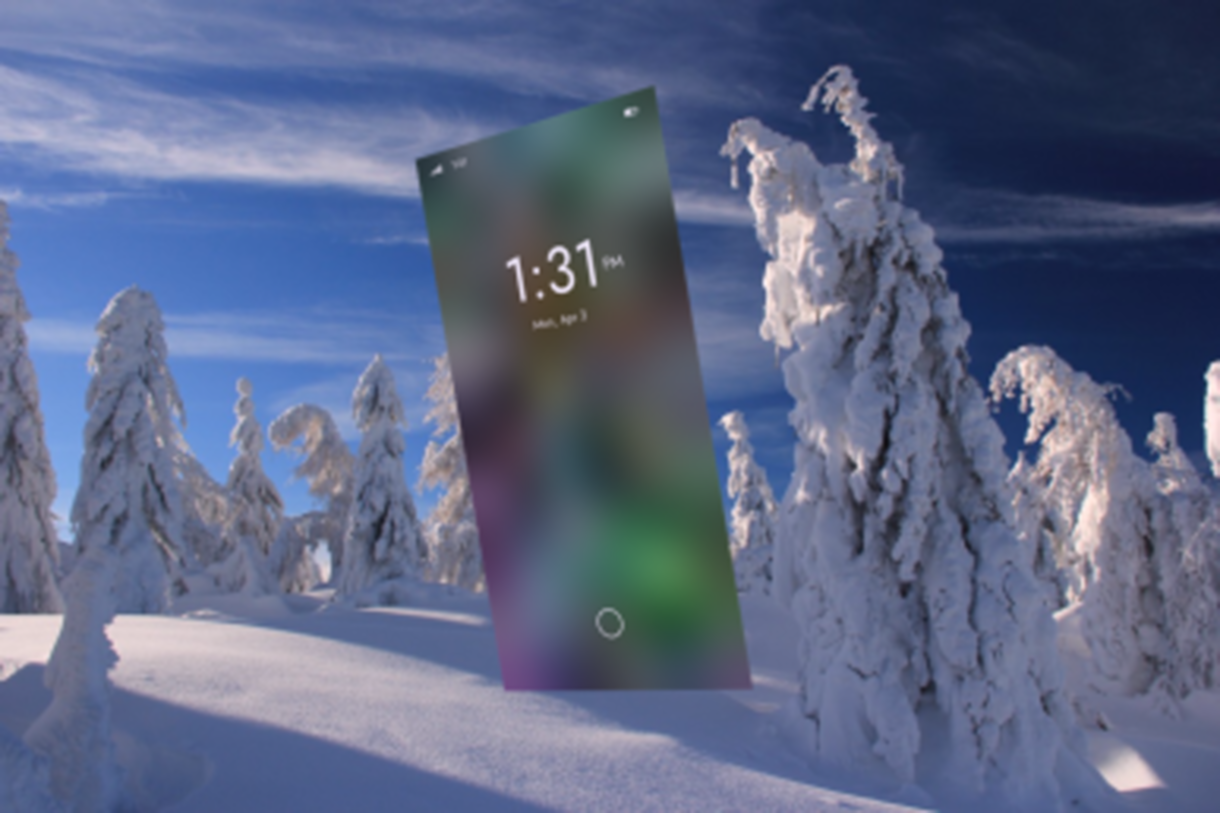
1:31
